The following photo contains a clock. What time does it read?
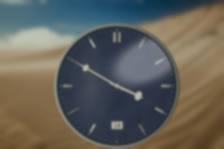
3:50
